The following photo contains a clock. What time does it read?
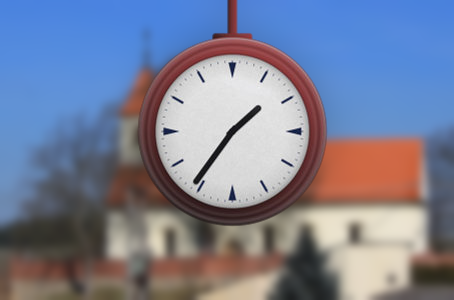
1:36
